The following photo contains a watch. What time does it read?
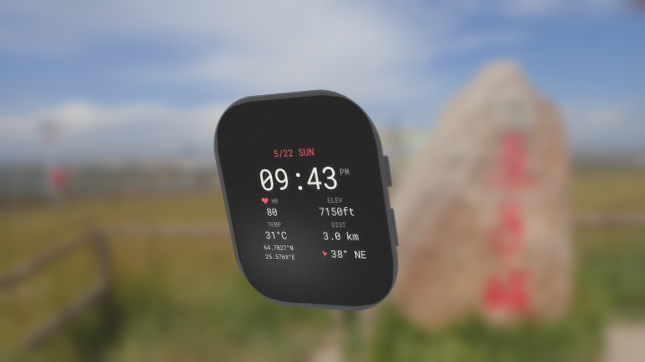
9:43
